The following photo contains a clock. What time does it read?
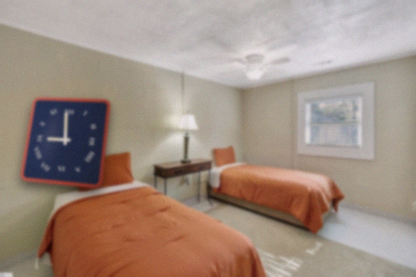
8:59
